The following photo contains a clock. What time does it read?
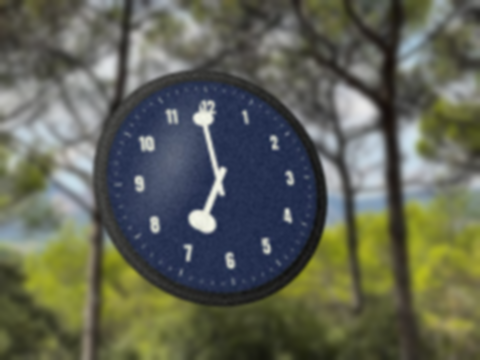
6:59
